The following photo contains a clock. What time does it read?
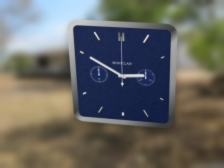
2:50
